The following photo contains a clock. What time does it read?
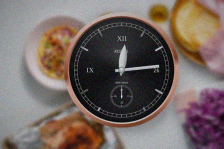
12:14
